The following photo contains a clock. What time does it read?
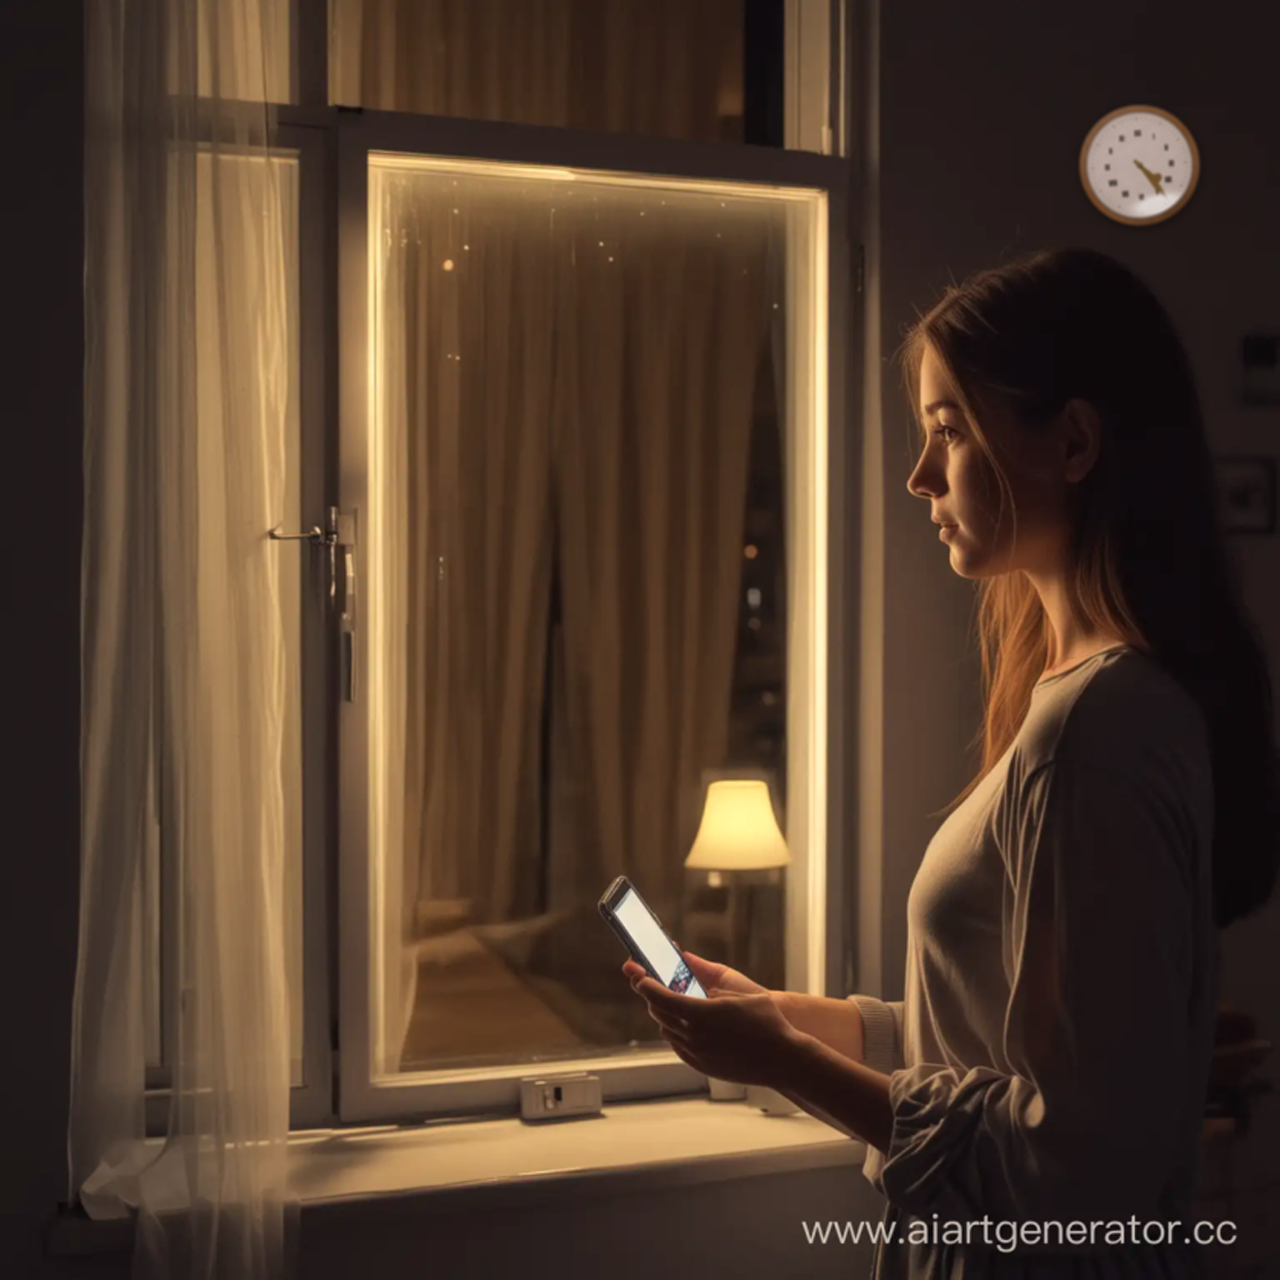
4:24
